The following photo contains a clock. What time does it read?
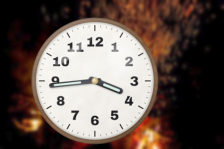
3:44
